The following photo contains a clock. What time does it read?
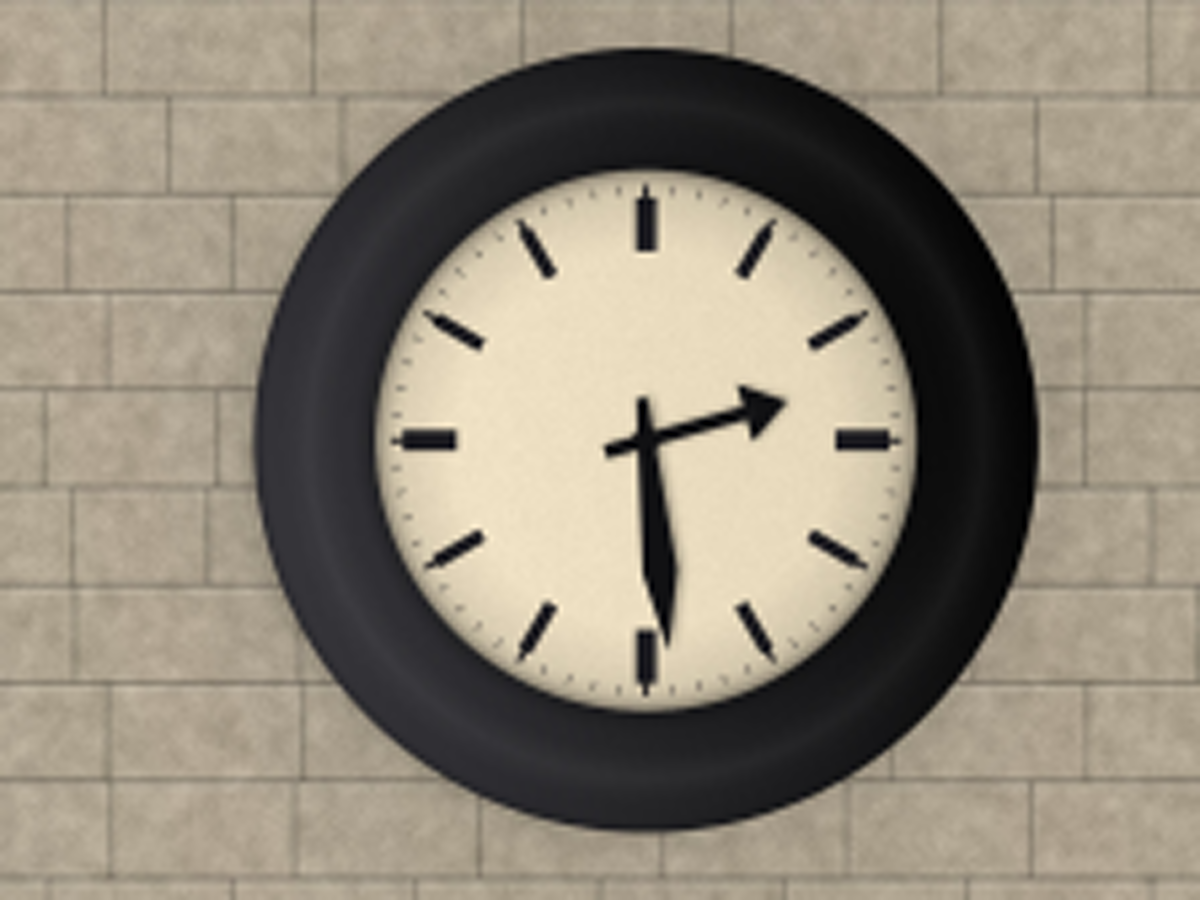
2:29
